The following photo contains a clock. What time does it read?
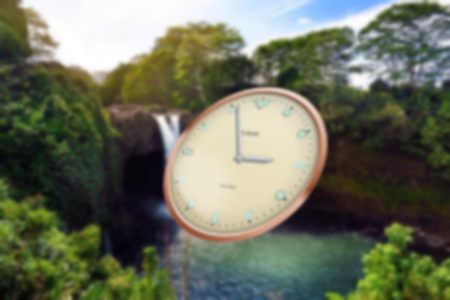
2:56
